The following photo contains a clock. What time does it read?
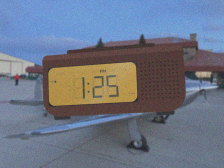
1:25
